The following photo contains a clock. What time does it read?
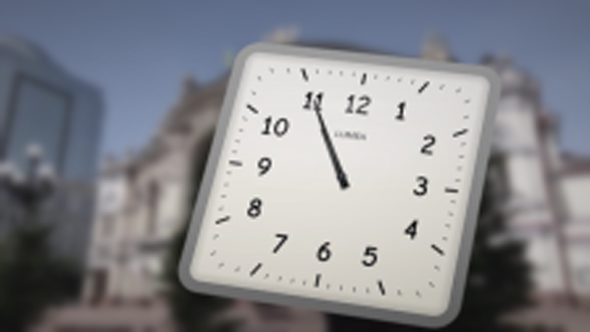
10:55
